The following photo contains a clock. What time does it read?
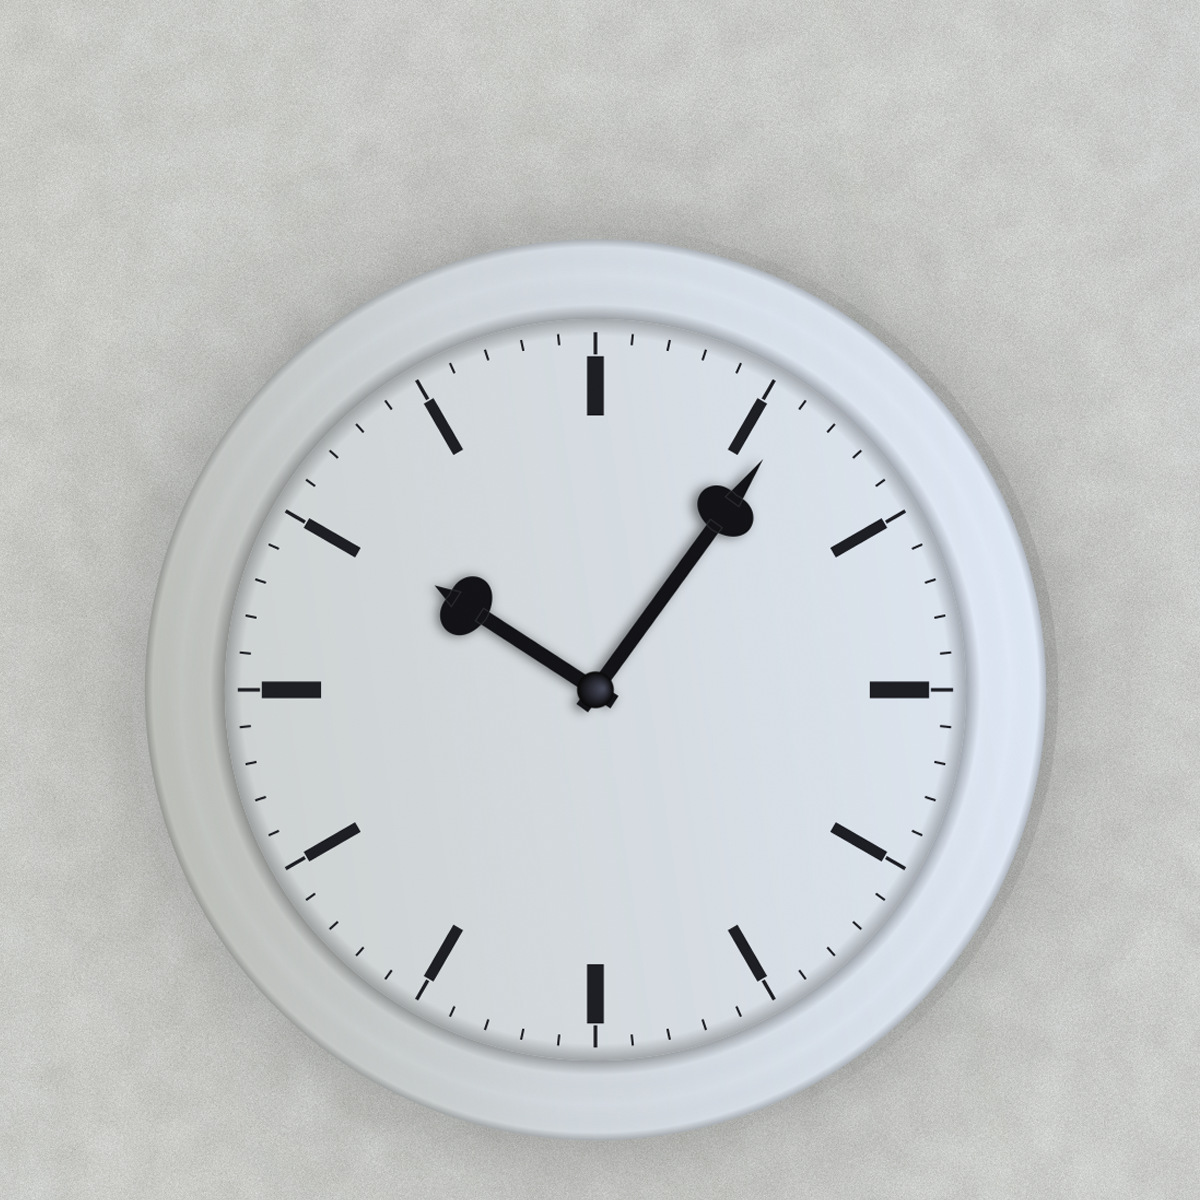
10:06
